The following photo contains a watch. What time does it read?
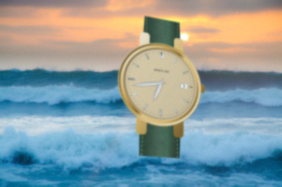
6:43
